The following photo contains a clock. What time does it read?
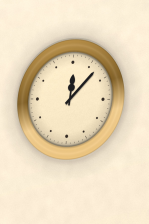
12:07
